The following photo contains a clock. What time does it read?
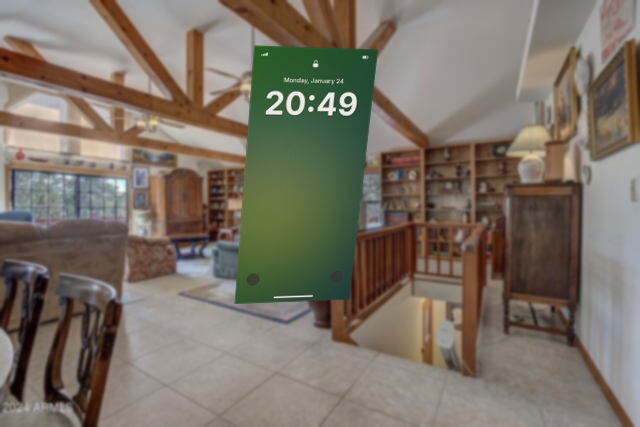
20:49
